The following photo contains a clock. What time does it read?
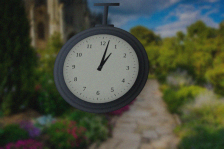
1:02
